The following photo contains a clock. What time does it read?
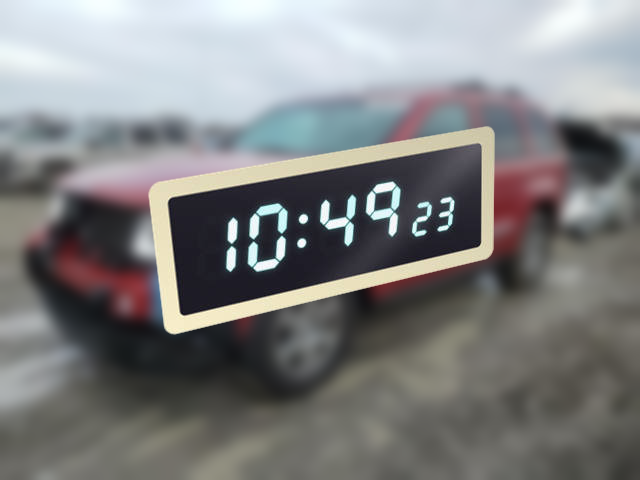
10:49:23
